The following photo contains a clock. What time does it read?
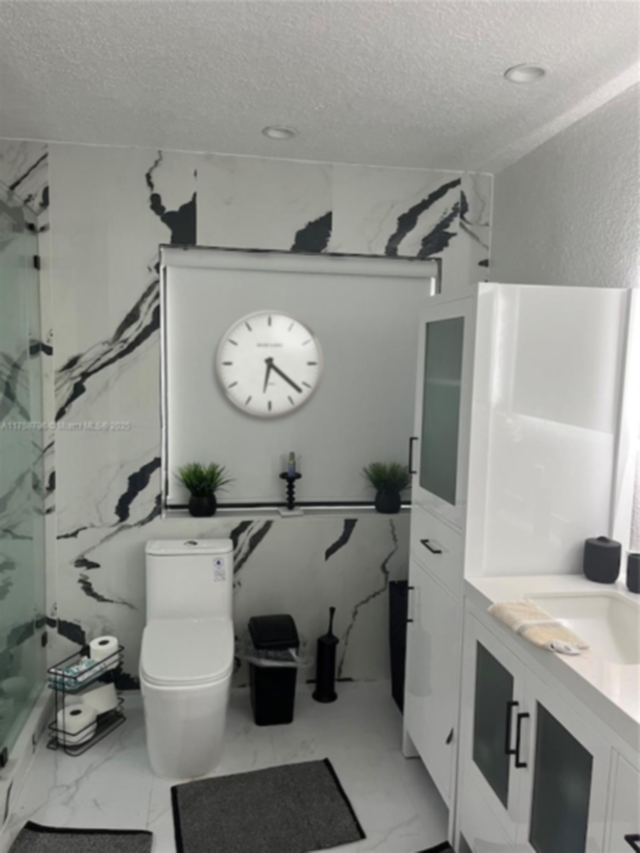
6:22
